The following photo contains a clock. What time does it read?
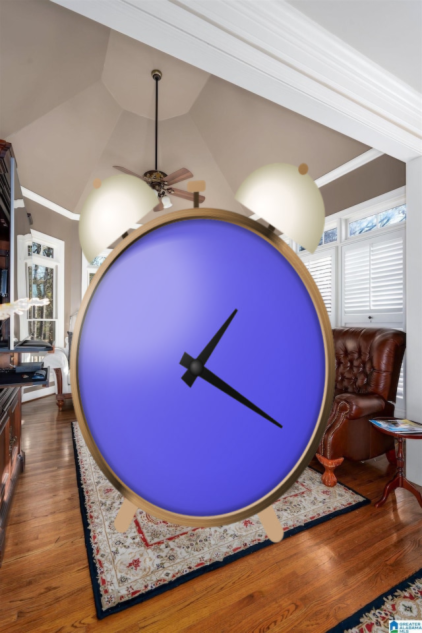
1:20
